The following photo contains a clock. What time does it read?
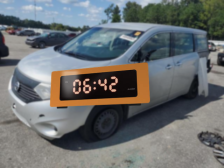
6:42
